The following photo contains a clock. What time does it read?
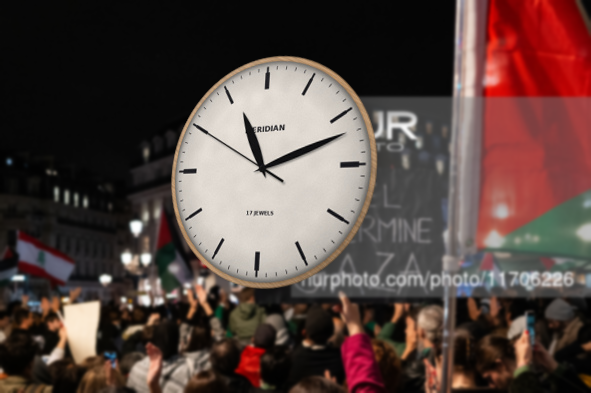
11:11:50
